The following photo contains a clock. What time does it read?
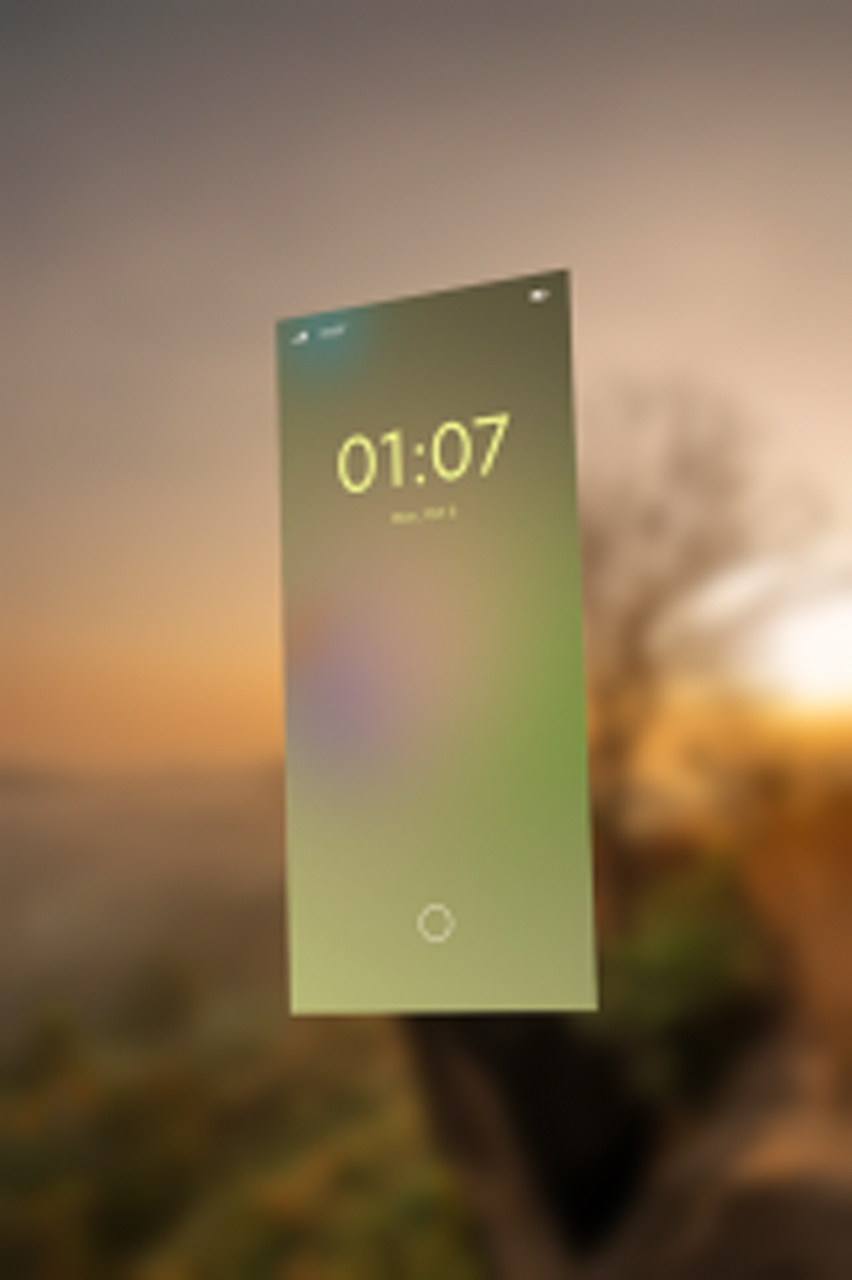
1:07
